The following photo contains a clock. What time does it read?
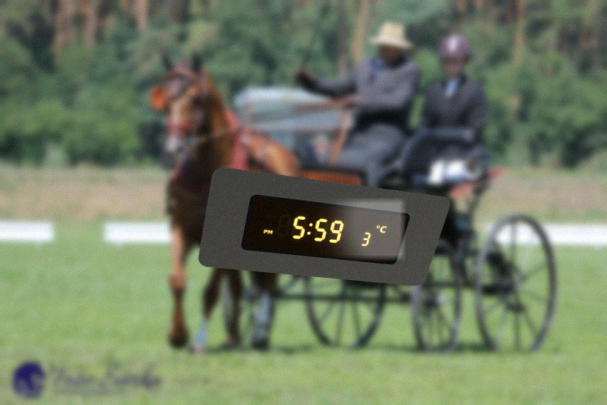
5:59
